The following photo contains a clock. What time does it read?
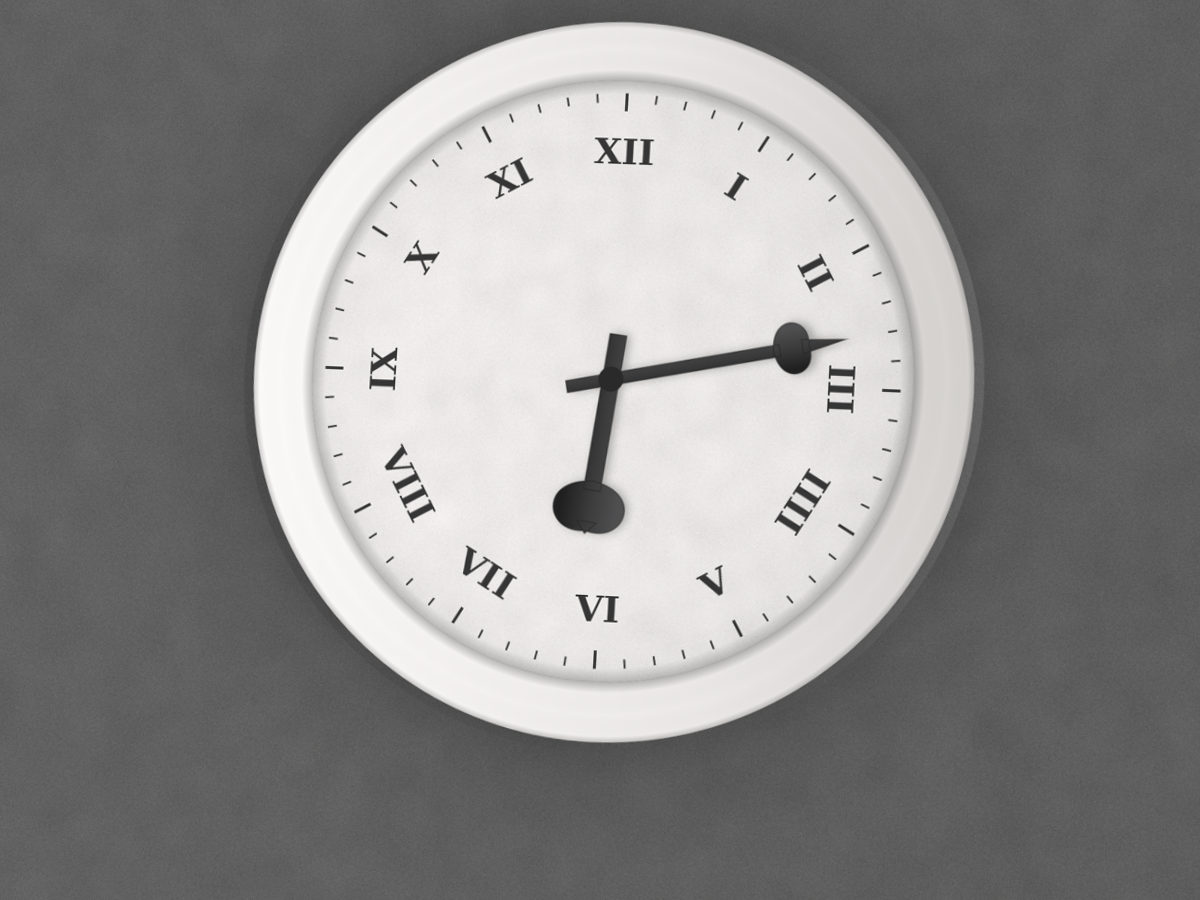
6:13
